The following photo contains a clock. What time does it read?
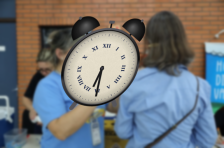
6:30
